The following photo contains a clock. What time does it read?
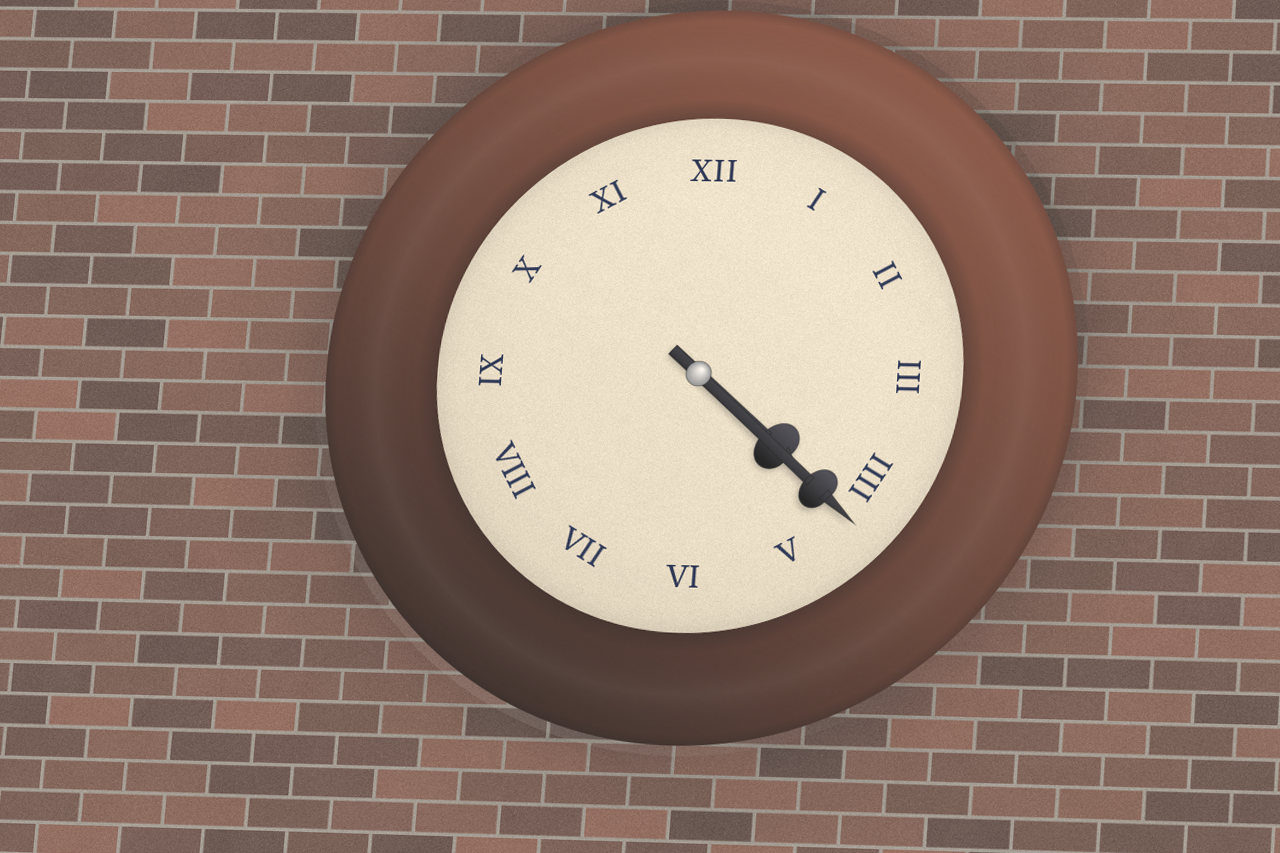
4:22
